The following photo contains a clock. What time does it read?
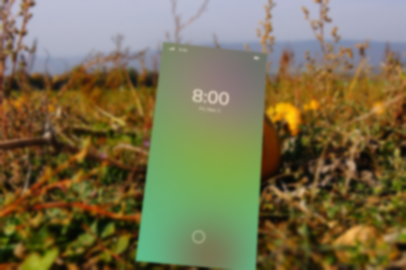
8:00
